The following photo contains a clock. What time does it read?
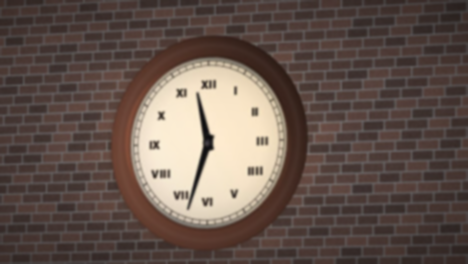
11:33
